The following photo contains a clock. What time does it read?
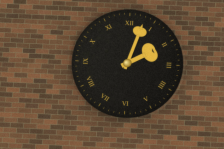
2:03
